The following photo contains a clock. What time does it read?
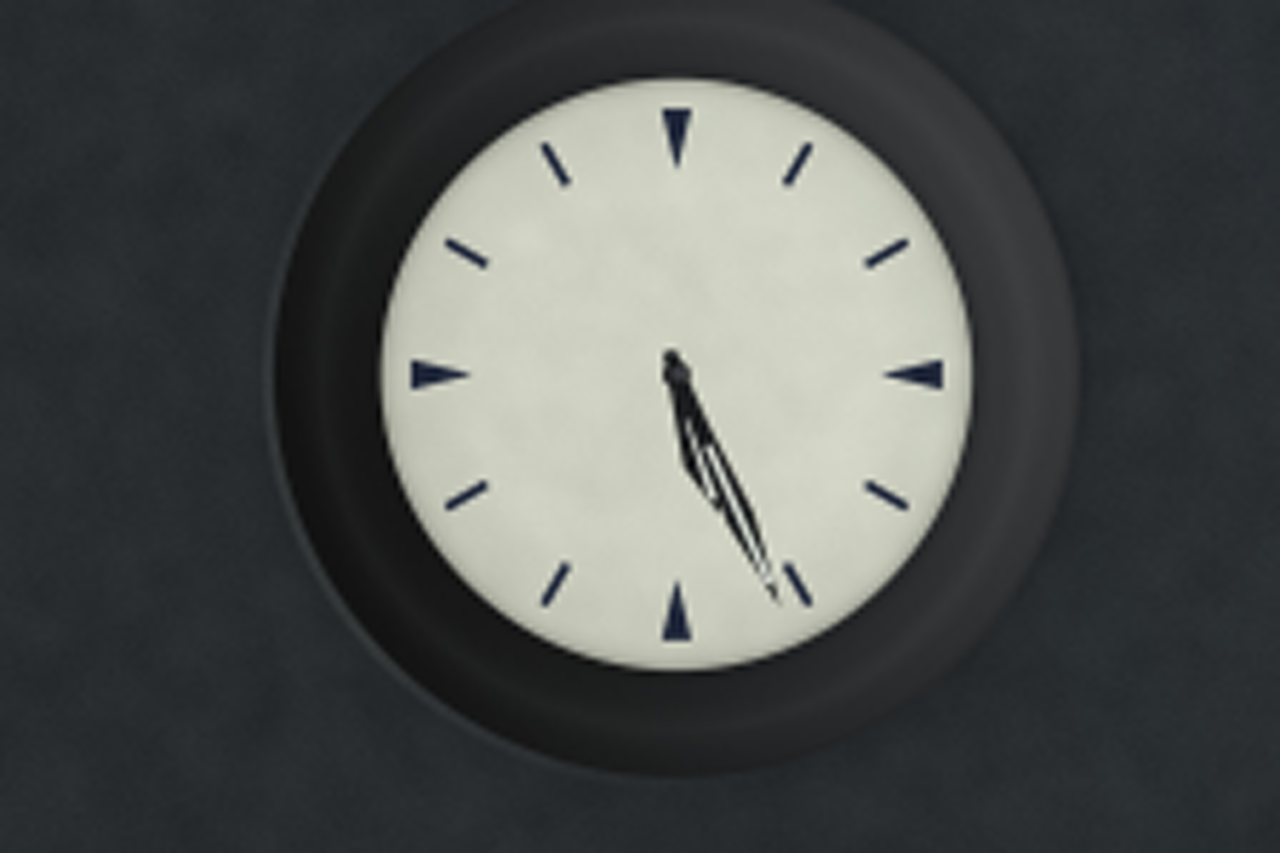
5:26
